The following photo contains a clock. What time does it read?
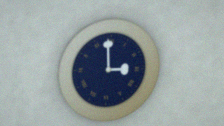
2:59
